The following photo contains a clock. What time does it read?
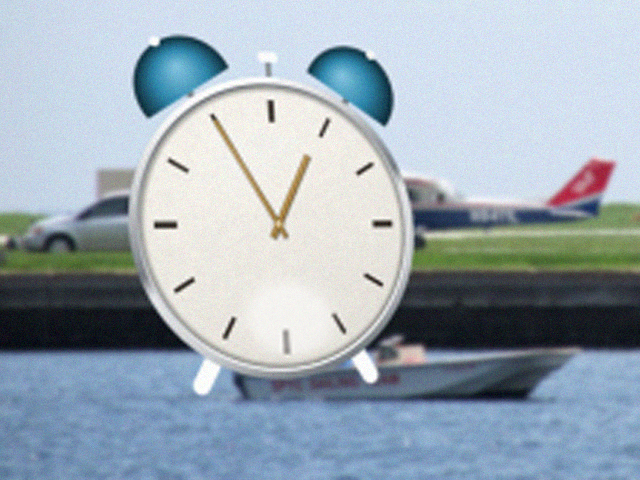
12:55
